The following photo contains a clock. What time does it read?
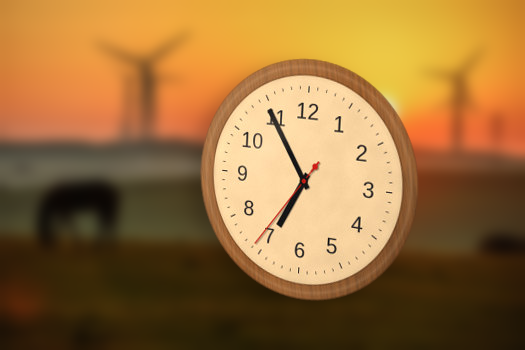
6:54:36
